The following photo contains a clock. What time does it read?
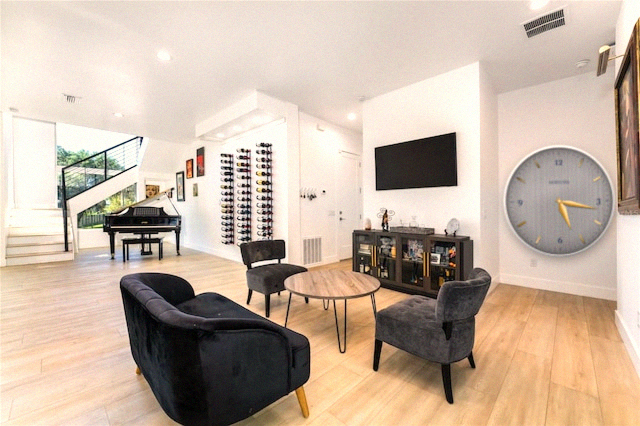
5:17
